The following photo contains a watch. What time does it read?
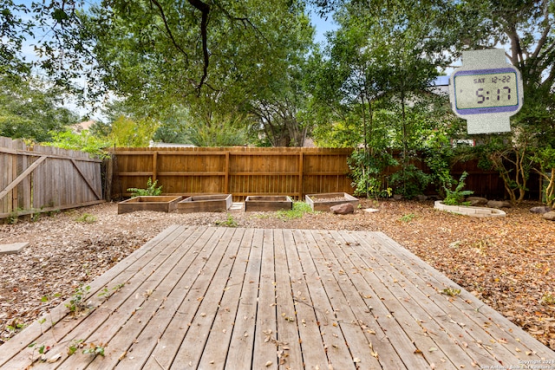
5:17
